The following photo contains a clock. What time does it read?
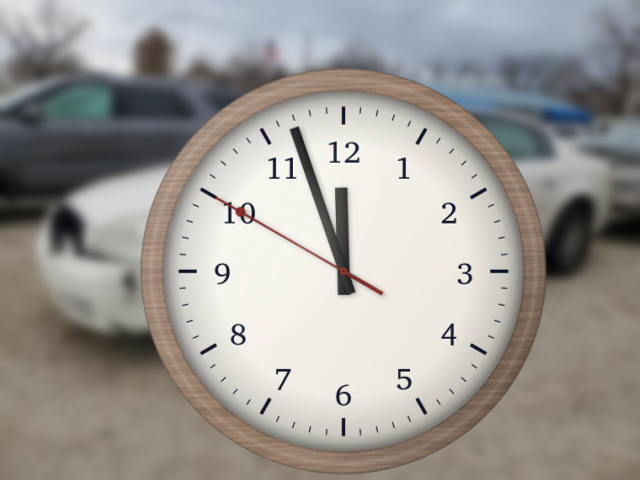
11:56:50
